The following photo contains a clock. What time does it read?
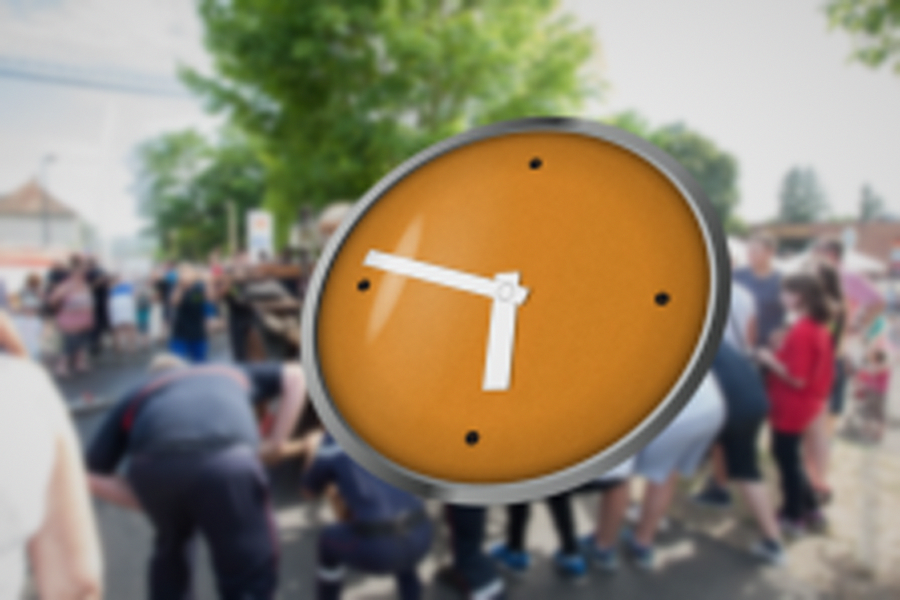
5:47
